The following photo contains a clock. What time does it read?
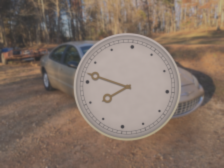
7:47
